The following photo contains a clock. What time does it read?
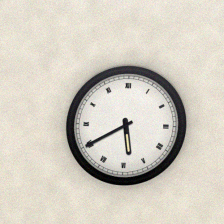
5:40
